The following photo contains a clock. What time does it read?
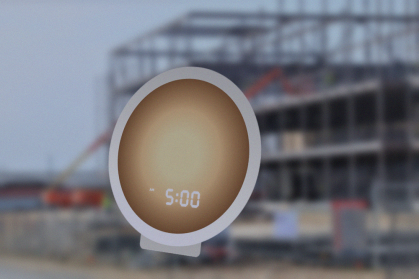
5:00
